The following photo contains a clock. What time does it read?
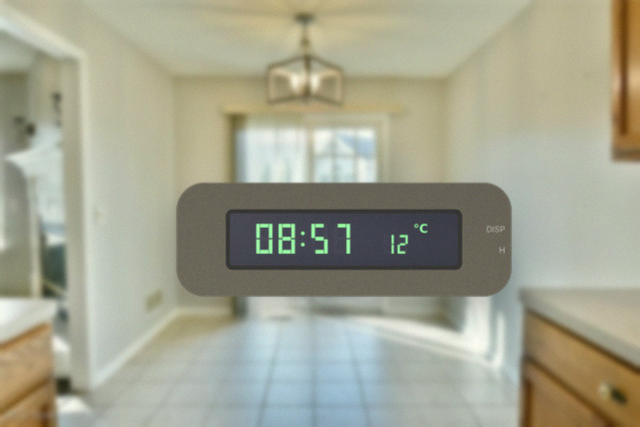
8:57
